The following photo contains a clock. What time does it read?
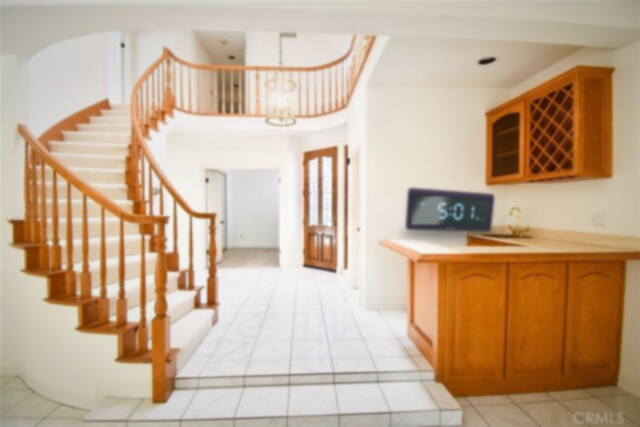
5:01
